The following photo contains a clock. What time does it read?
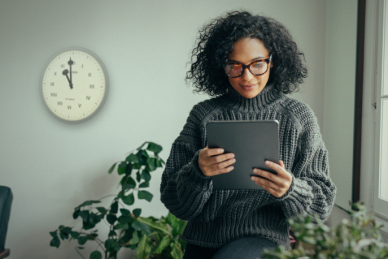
10:59
